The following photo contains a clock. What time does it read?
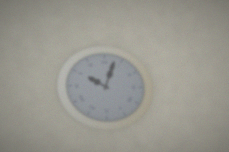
10:03
